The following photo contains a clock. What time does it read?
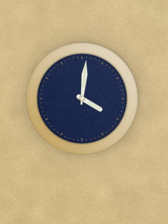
4:01
